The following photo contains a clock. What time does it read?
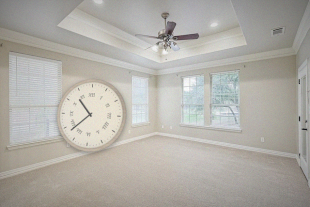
10:38
